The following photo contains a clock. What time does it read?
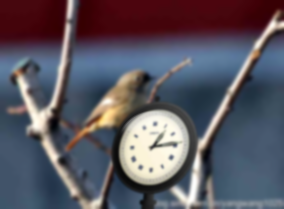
1:14
